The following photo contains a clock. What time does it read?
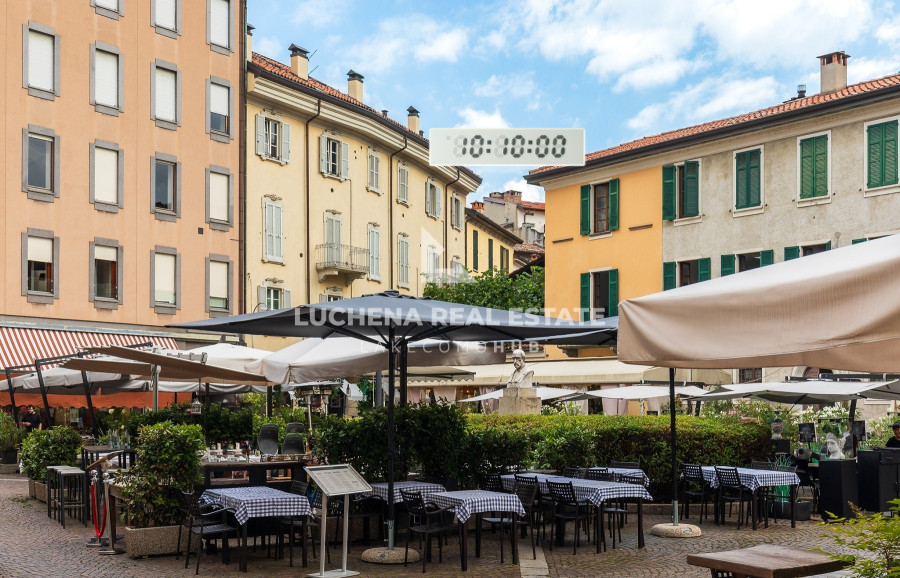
10:10:00
